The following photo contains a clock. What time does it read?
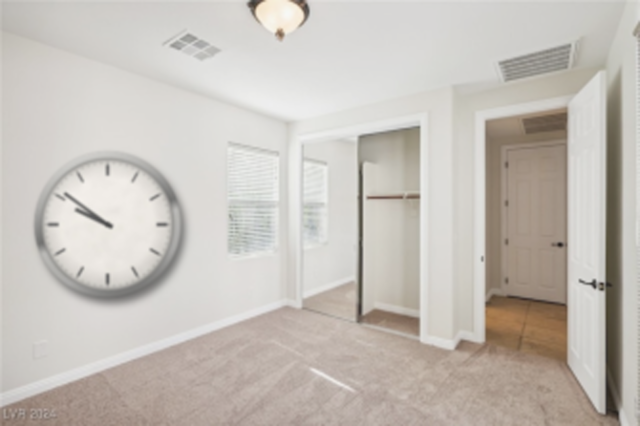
9:51
